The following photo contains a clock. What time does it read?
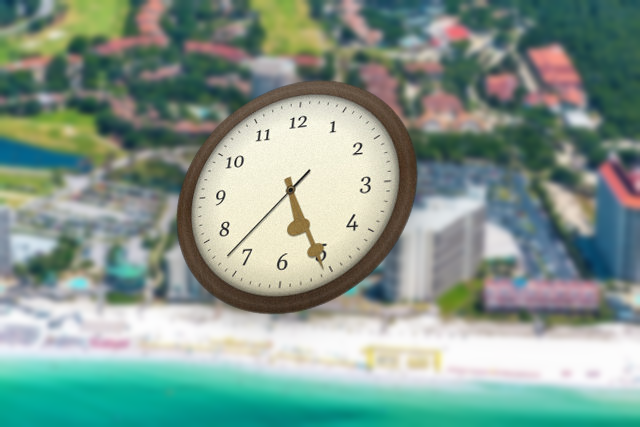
5:25:37
